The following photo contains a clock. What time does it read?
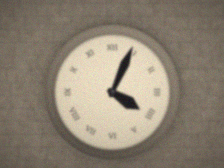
4:04
